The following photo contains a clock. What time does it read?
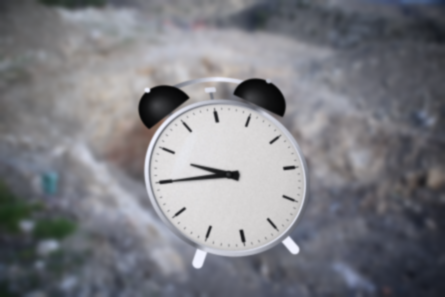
9:45
